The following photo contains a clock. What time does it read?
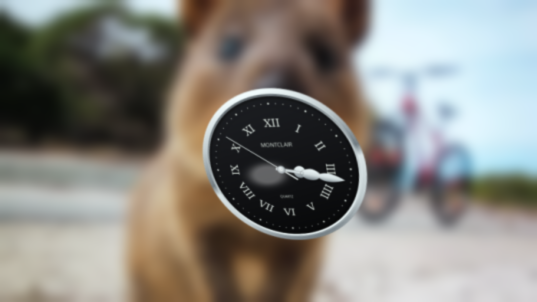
3:16:51
